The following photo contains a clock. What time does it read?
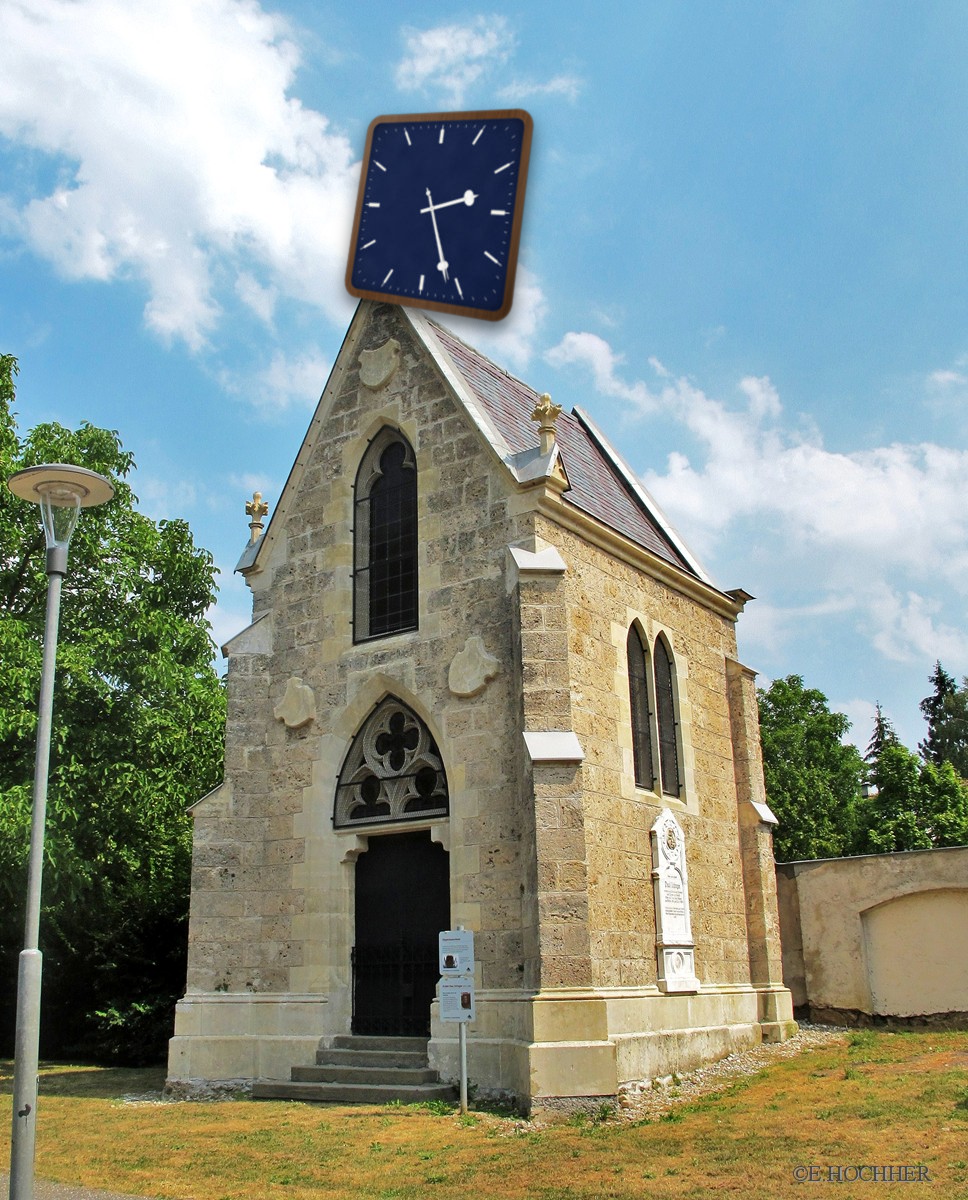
2:26:26
